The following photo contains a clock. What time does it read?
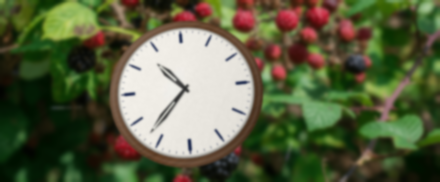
10:37
